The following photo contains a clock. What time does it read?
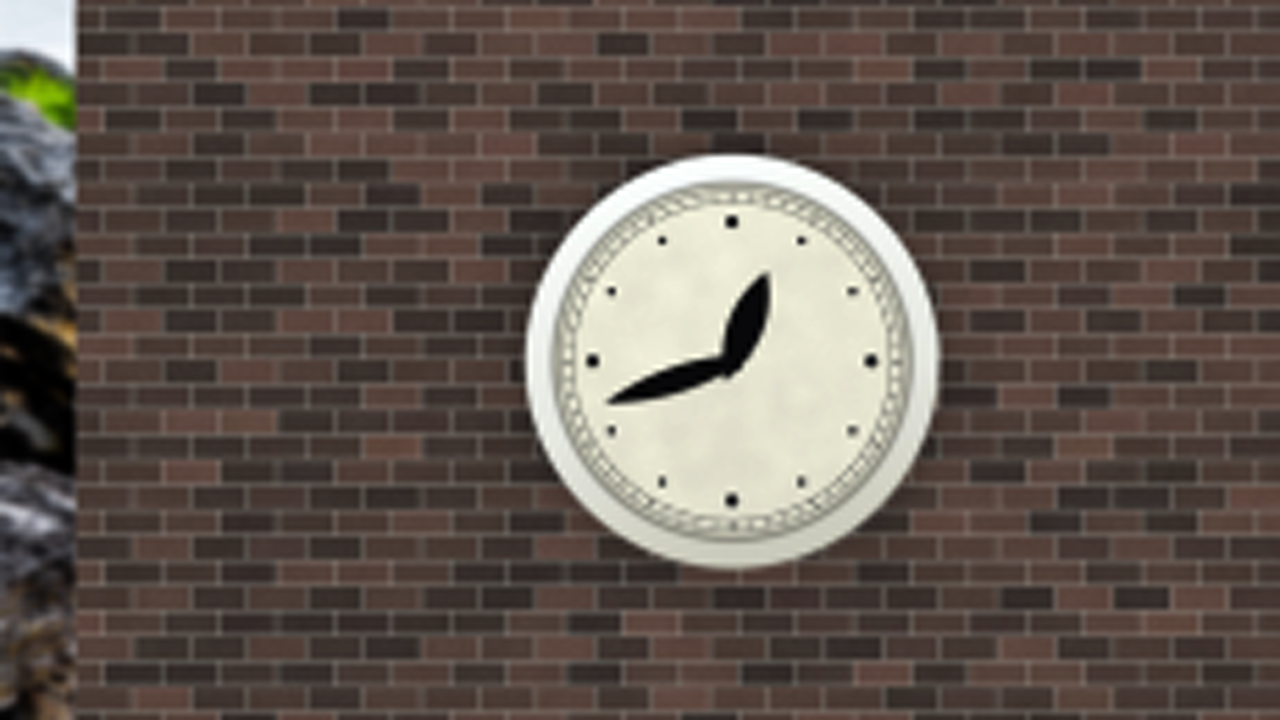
12:42
